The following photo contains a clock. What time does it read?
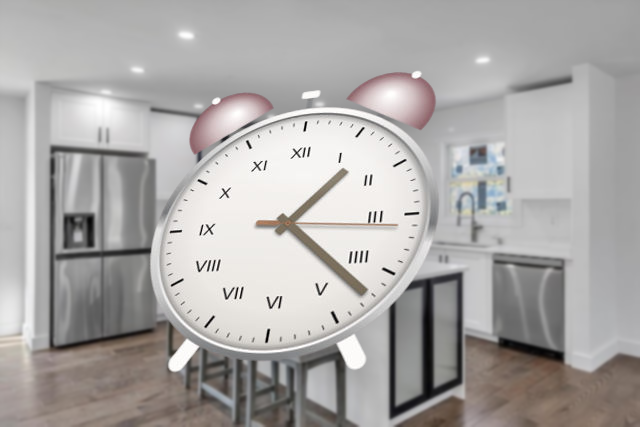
1:22:16
